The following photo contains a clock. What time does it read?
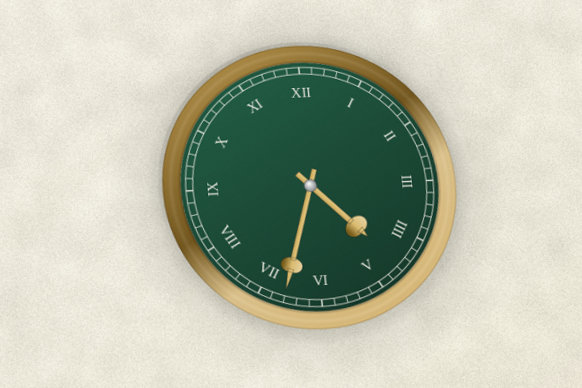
4:33
